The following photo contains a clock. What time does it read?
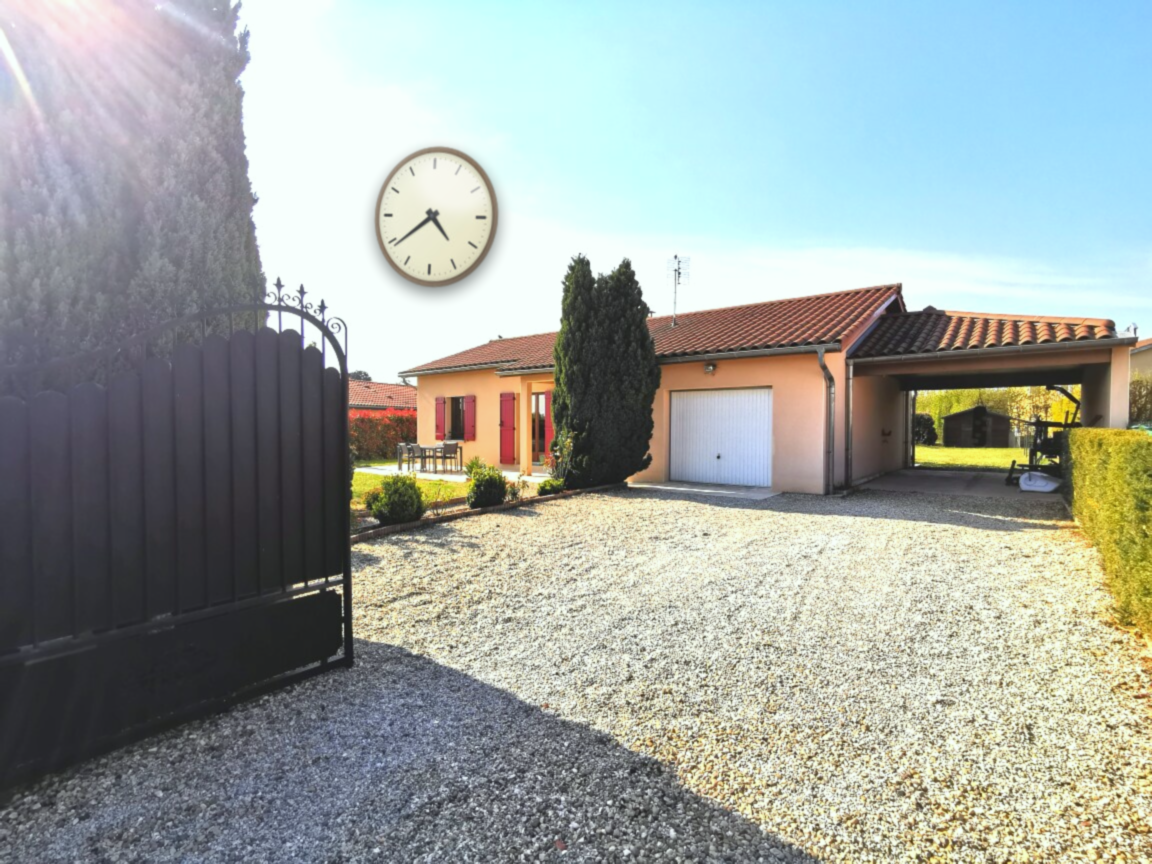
4:39
